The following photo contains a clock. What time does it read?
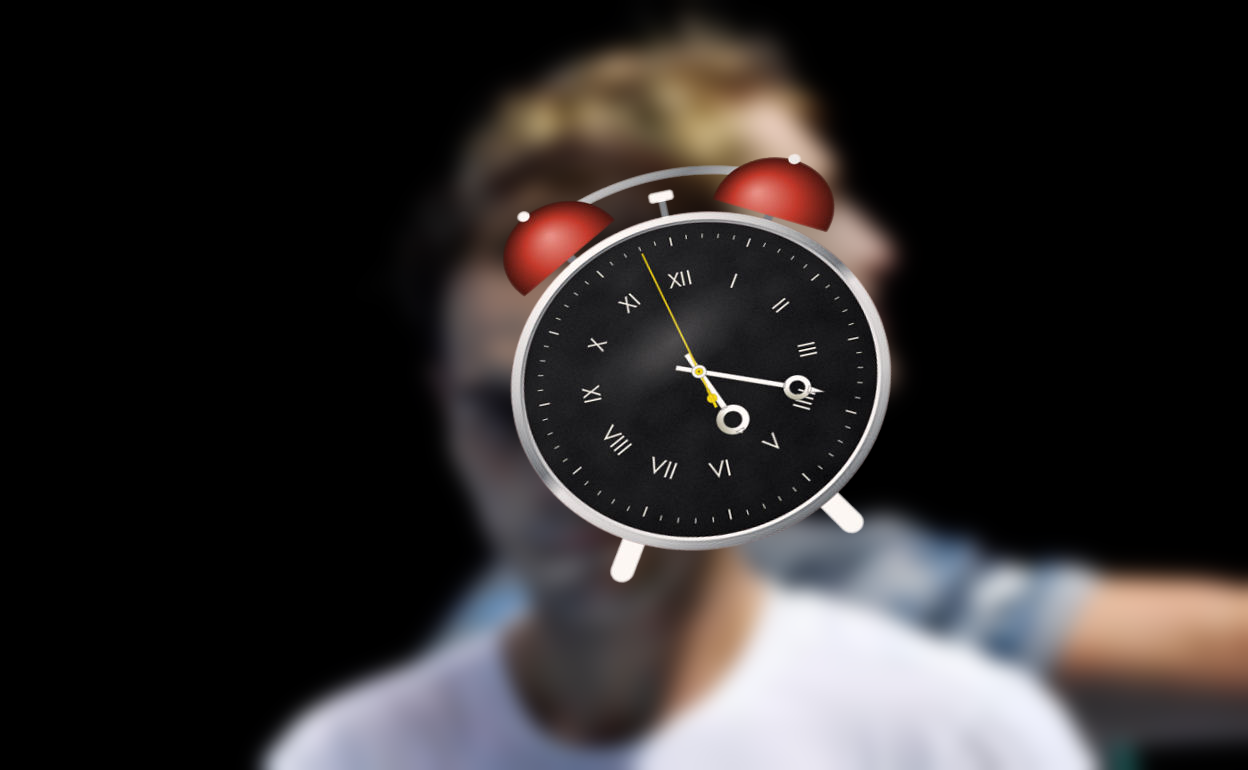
5:18:58
